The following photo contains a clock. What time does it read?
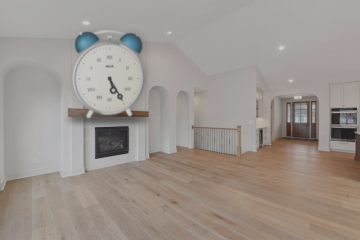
5:25
